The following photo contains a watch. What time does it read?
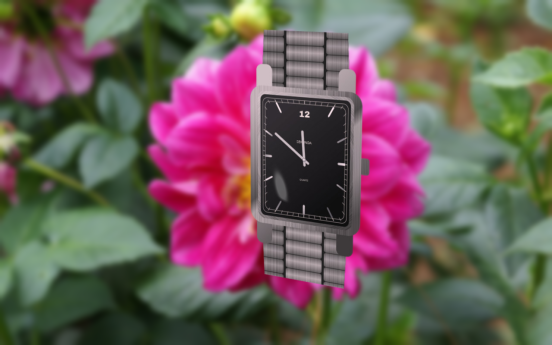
11:51
